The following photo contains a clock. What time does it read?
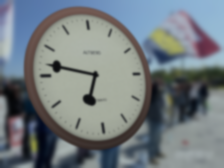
6:47
